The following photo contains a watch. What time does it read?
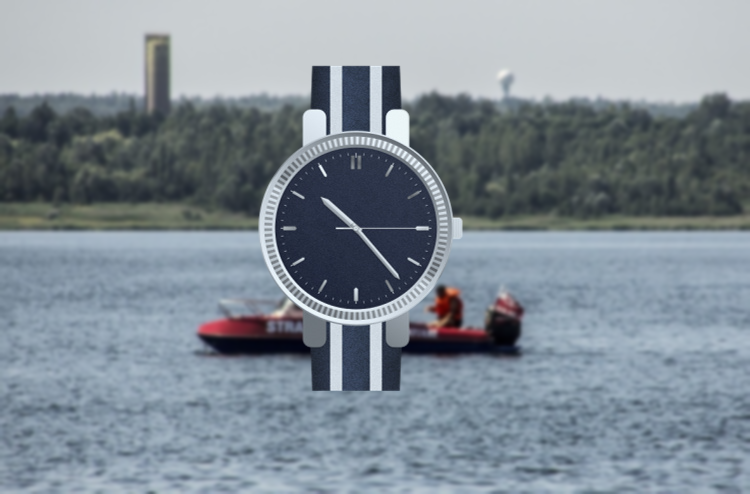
10:23:15
